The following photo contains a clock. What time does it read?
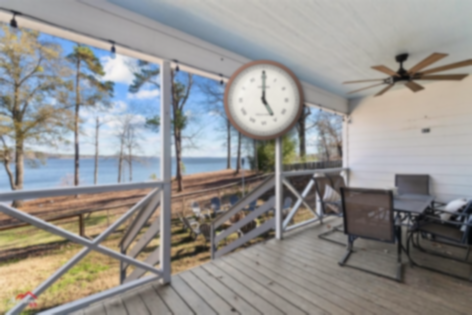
5:00
